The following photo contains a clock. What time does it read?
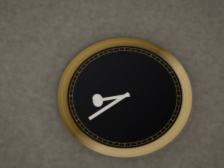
8:39
